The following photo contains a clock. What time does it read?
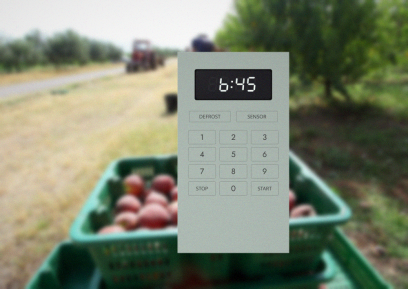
6:45
